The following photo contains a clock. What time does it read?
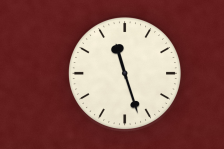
11:27
